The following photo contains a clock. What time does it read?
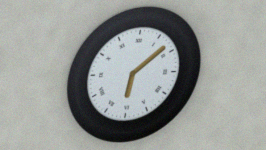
6:08
